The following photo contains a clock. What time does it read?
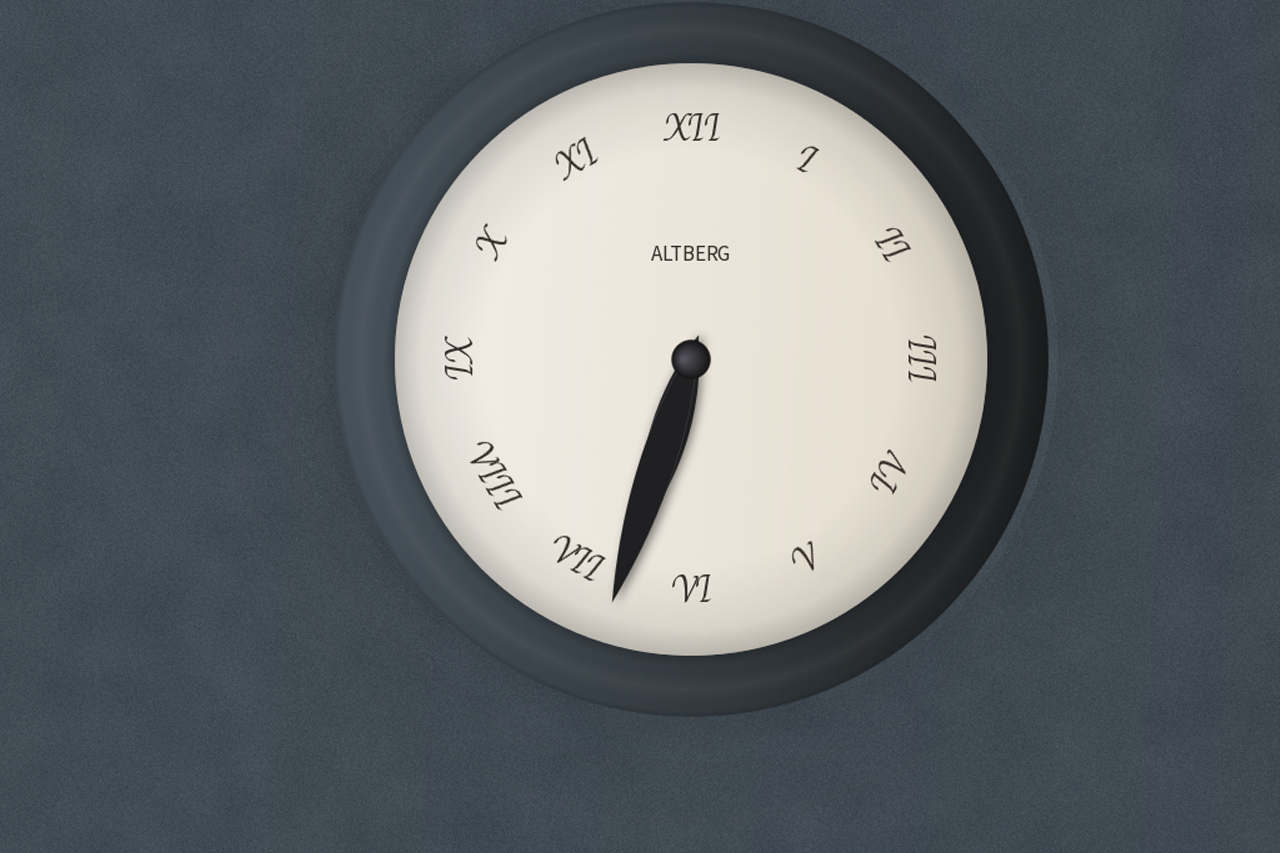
6:33
